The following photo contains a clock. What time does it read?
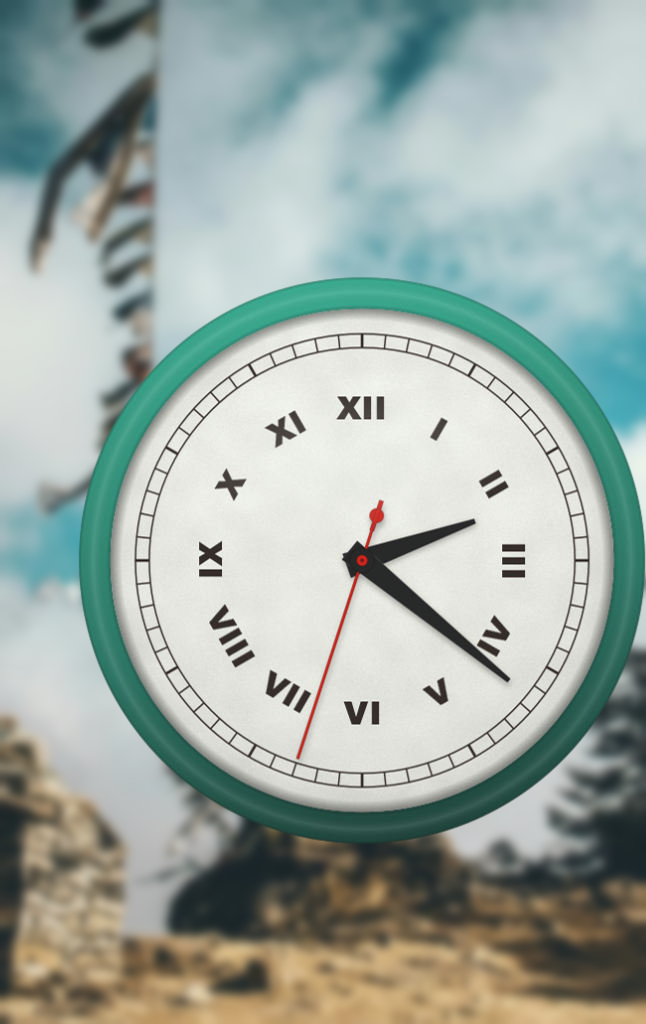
2:21:33
